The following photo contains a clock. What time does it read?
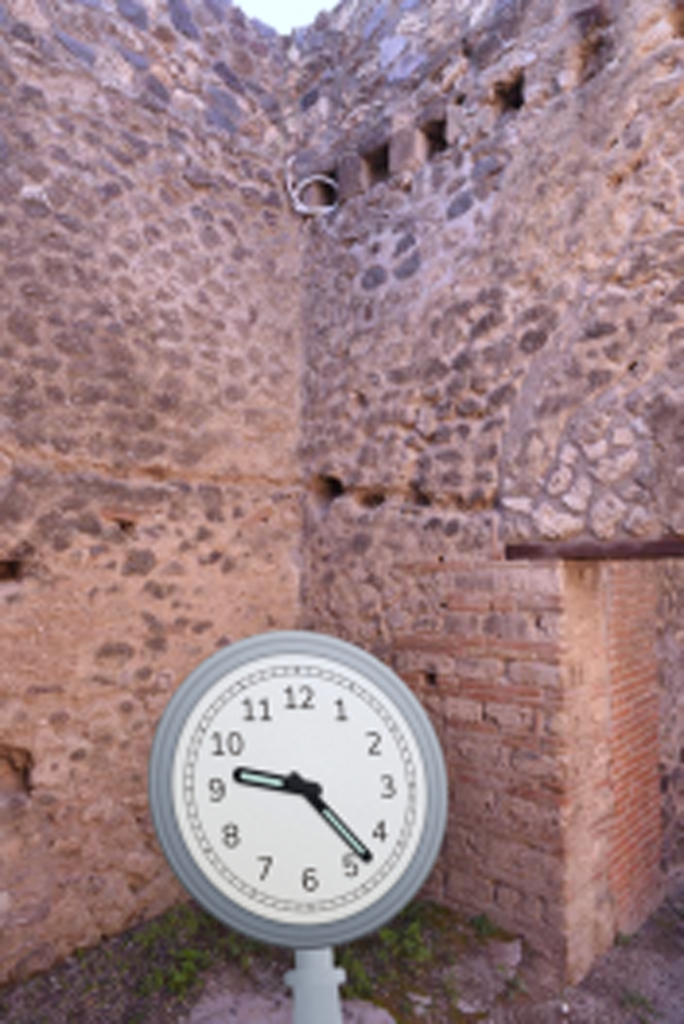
9:23
